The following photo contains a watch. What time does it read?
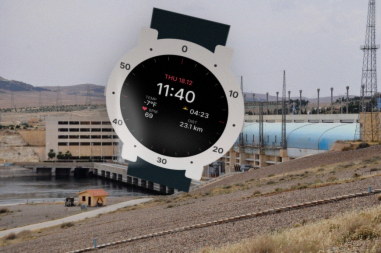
11:40
